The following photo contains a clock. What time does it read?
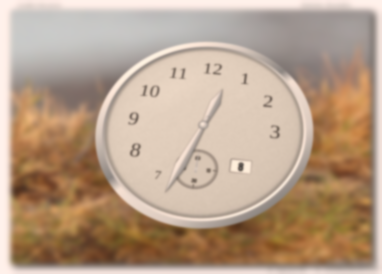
12:33
